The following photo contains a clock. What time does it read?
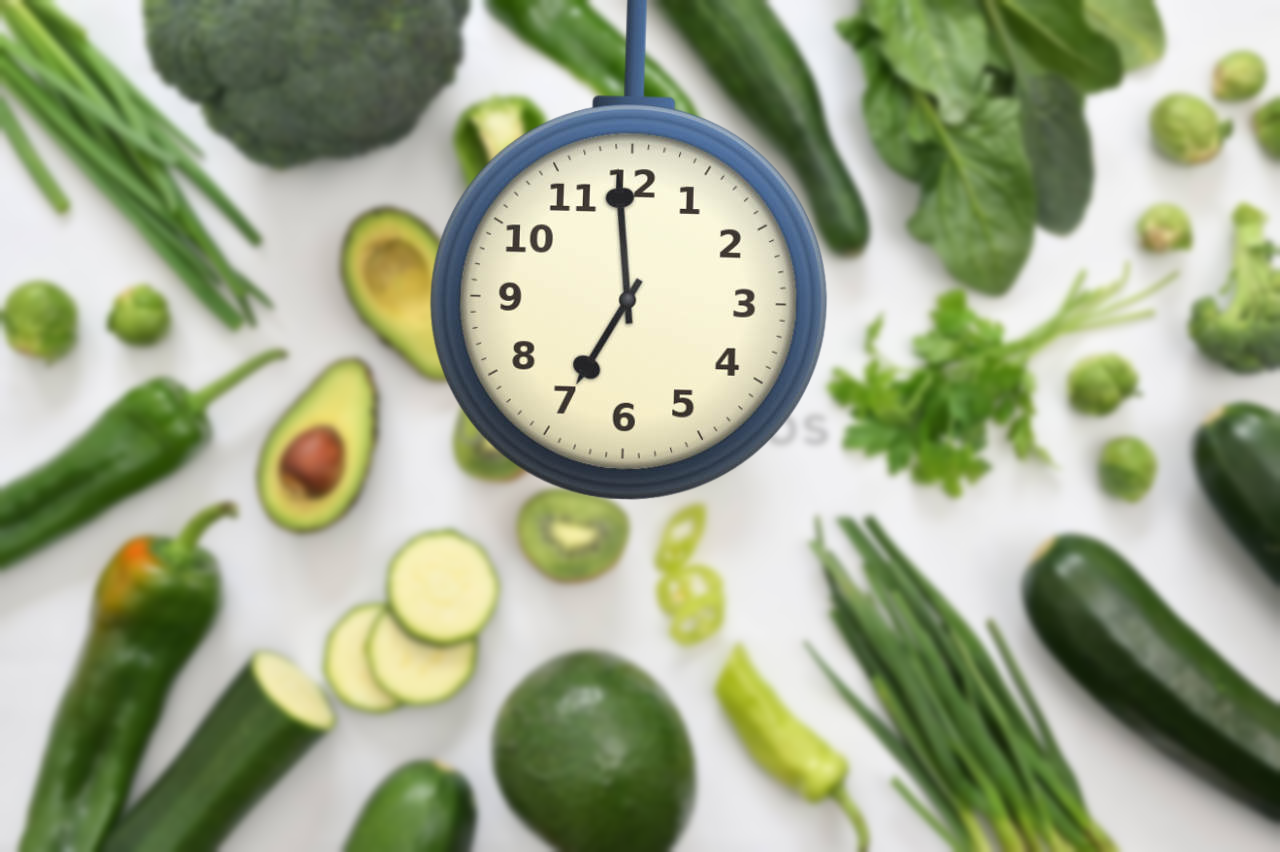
6:59
